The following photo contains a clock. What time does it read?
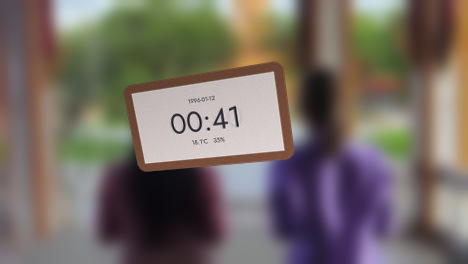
0:41
